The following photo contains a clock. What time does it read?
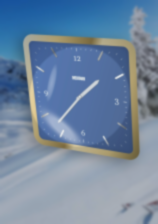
1:37
